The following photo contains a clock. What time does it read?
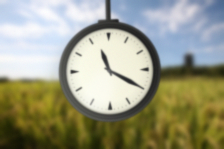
11:20
